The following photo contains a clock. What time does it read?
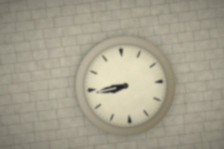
8:44
